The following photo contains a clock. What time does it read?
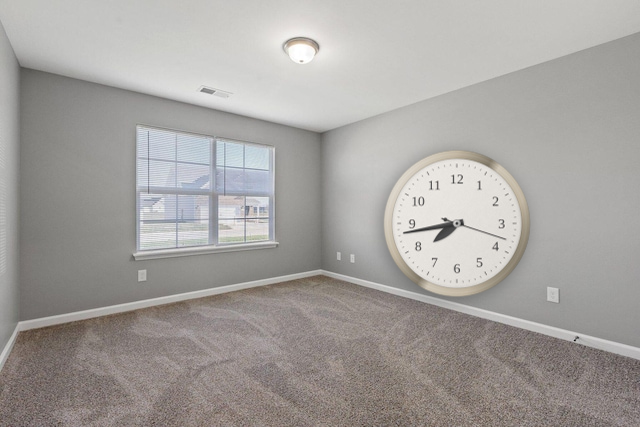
7:43:18
